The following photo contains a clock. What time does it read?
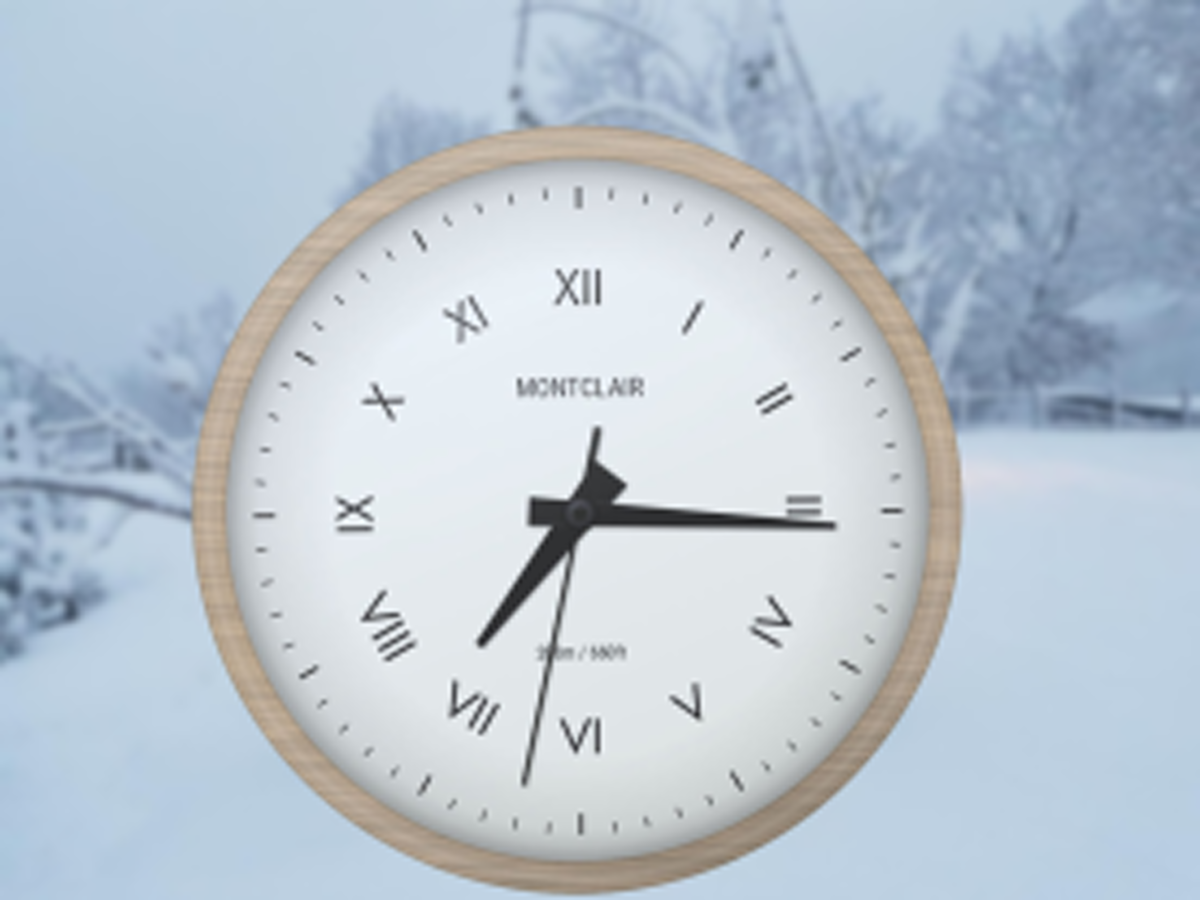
7:15:32
